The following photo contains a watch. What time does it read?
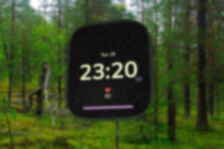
23:20
